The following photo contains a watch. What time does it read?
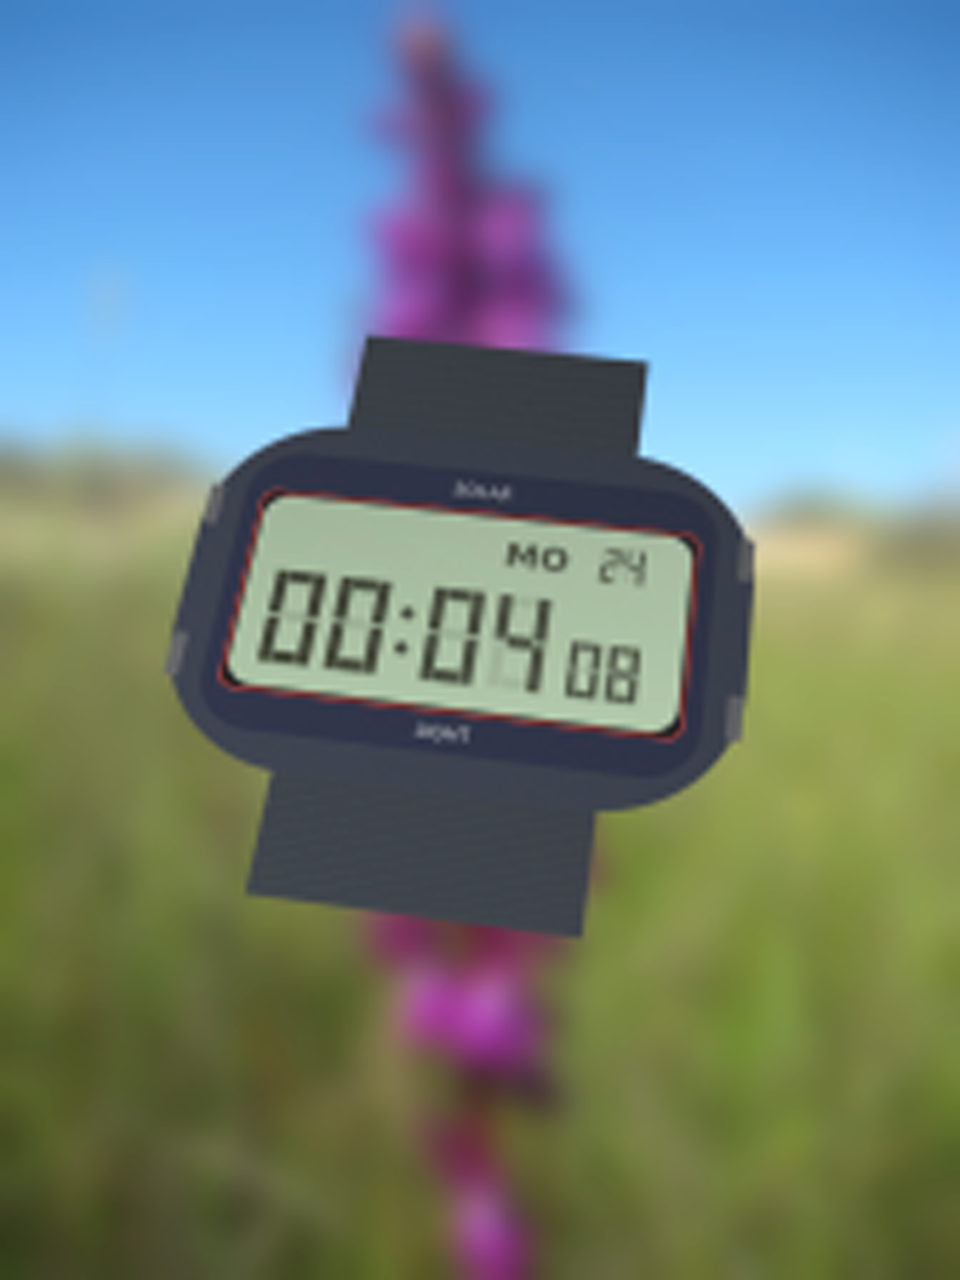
0:04:08
